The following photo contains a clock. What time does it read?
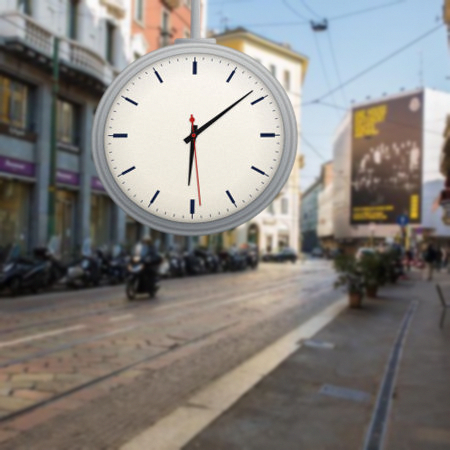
6:08:29
